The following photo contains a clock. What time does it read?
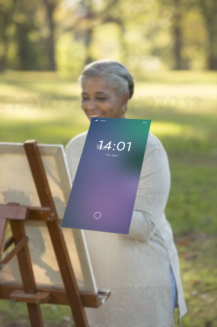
14:01
